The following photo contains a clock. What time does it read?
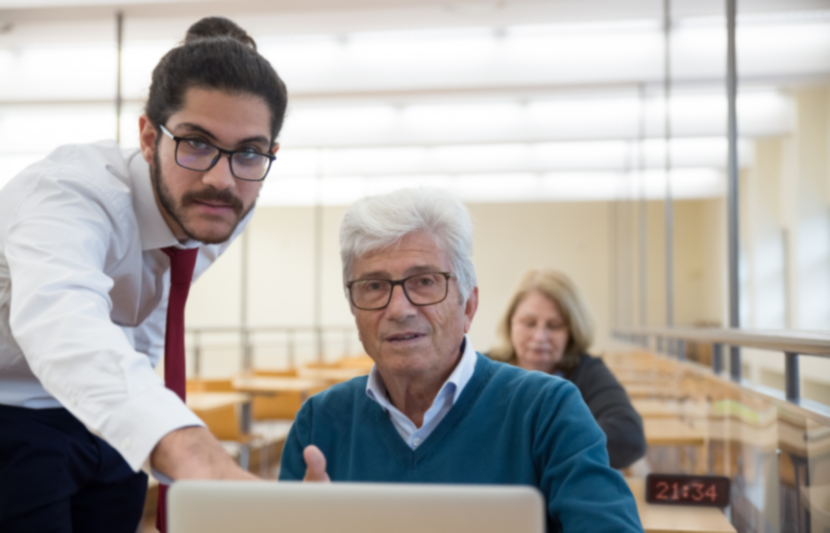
21:34
